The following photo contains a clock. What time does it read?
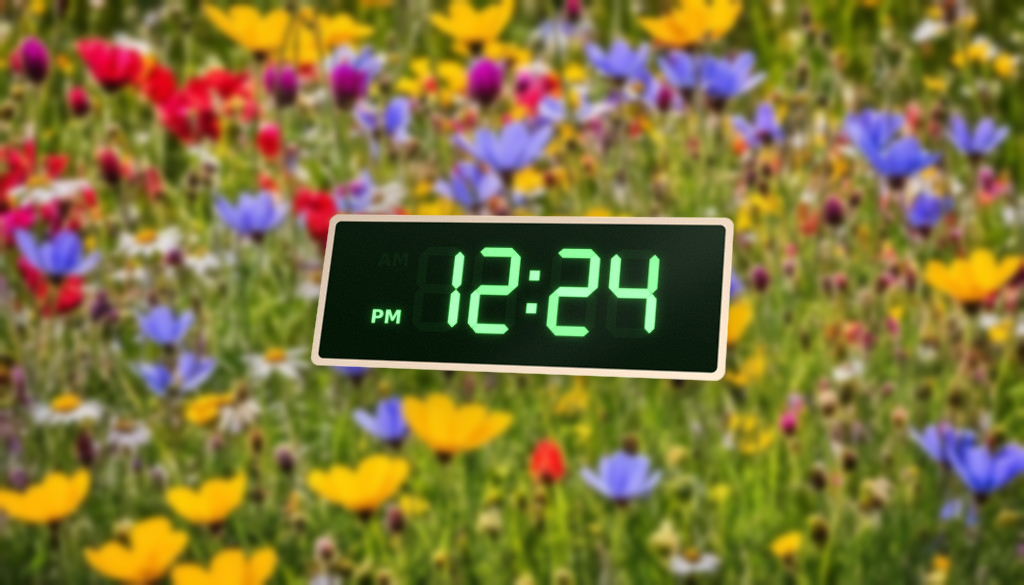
12:24
